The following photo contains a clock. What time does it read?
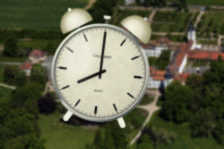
8:00
